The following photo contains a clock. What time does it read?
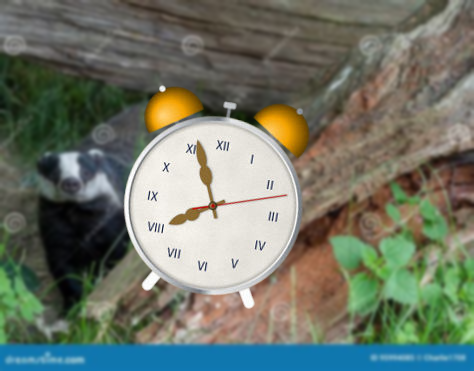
7:56:12
